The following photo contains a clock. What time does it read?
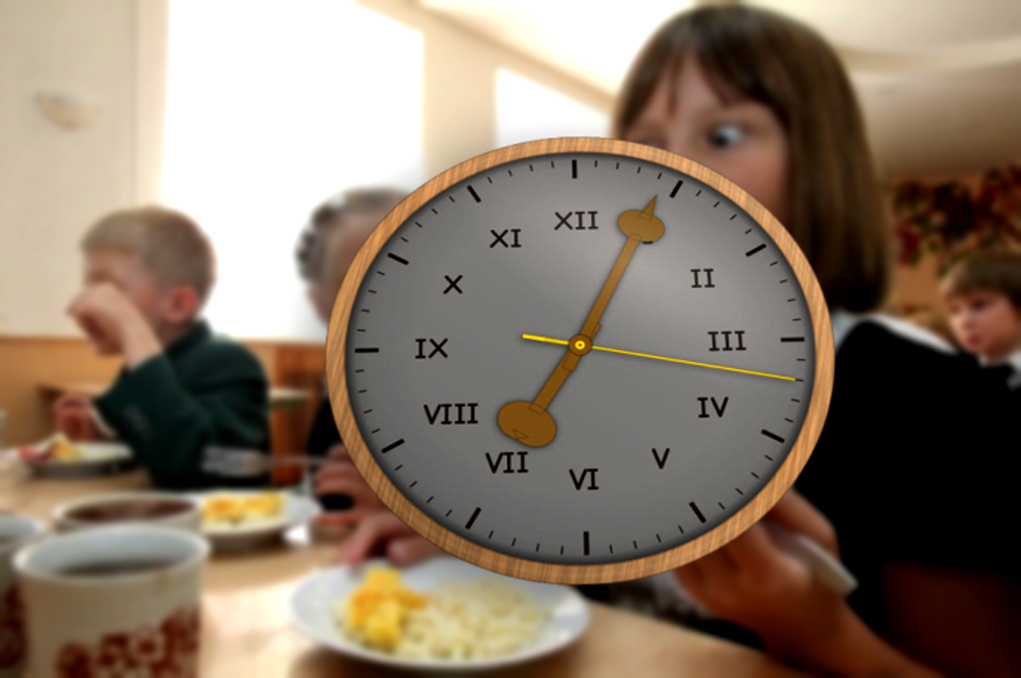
7:04:17
